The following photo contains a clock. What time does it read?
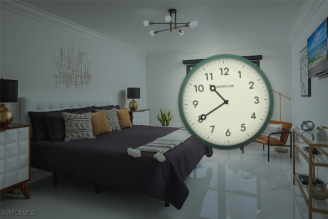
10:40
